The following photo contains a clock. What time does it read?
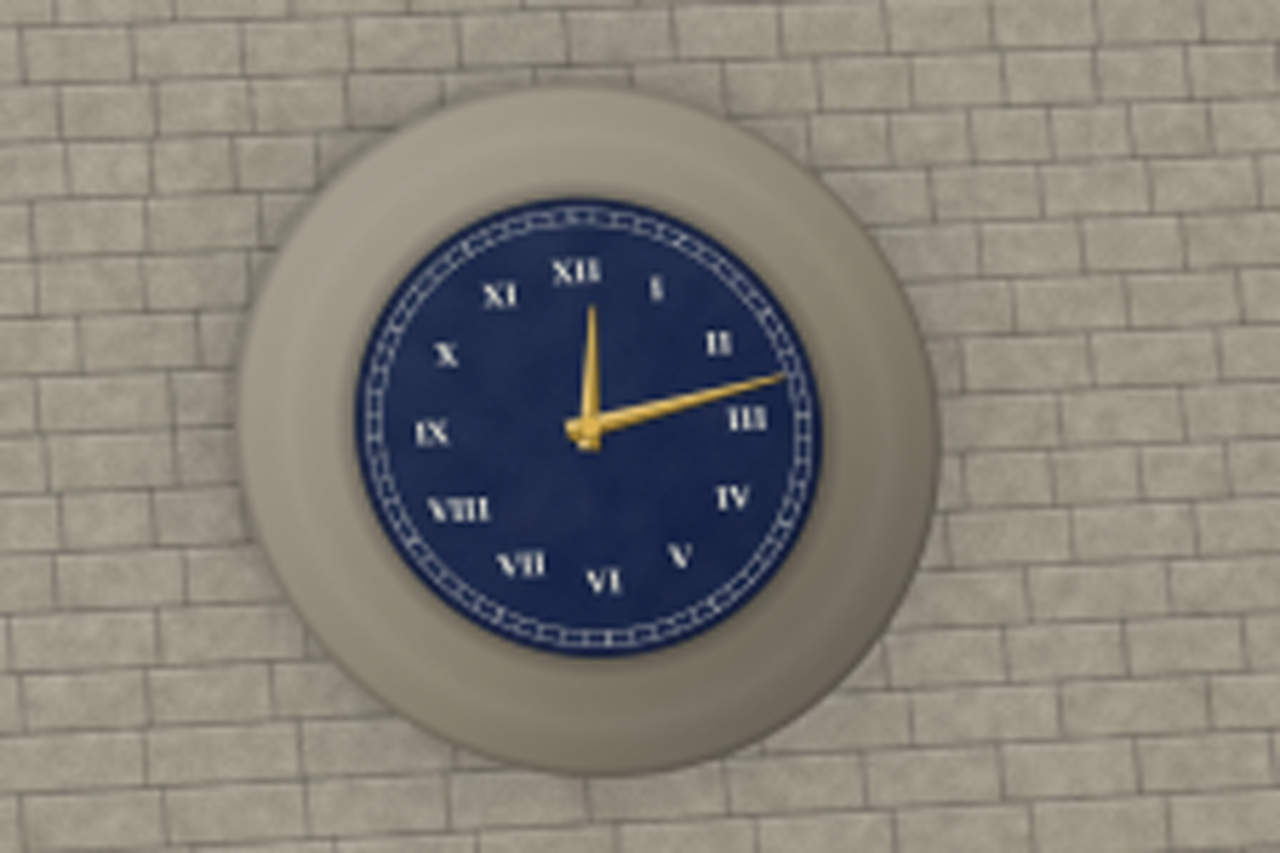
12:13
